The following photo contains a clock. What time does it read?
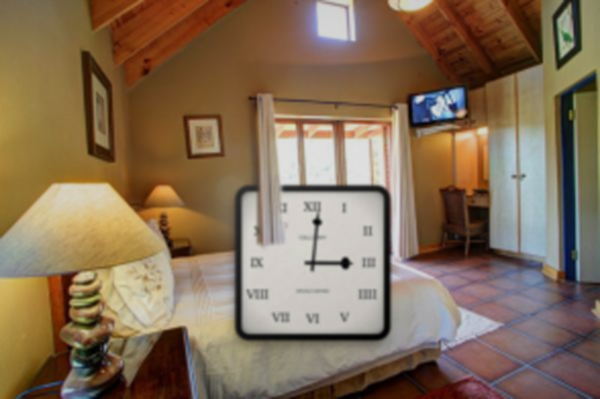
3:01
